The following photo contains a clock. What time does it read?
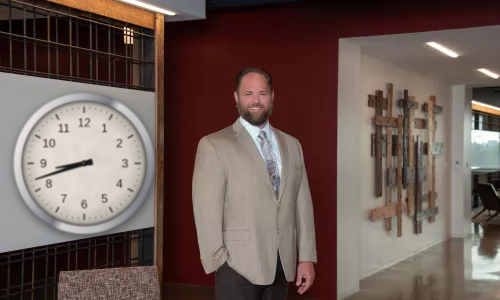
8:42
